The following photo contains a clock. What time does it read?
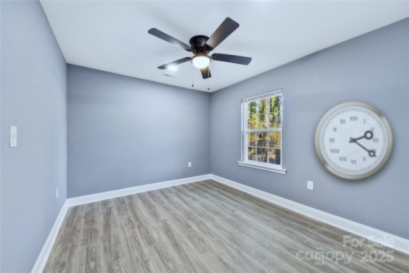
2:21
